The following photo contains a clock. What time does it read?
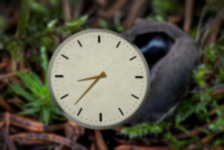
8:37
